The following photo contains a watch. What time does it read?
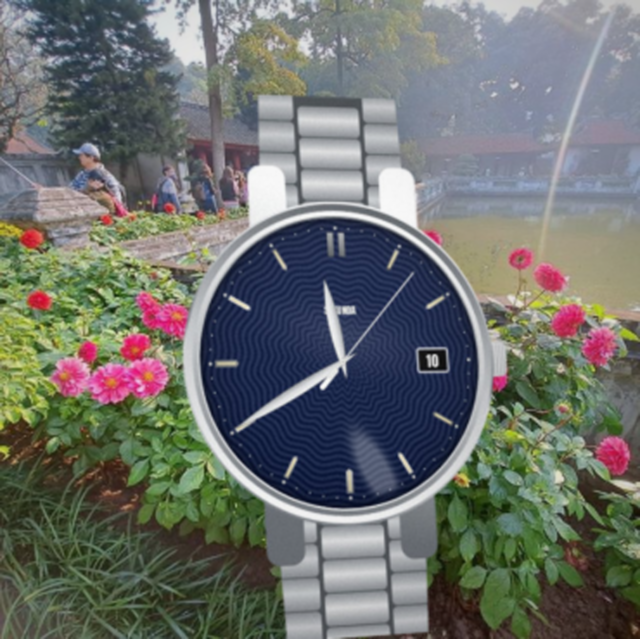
11:40:07
